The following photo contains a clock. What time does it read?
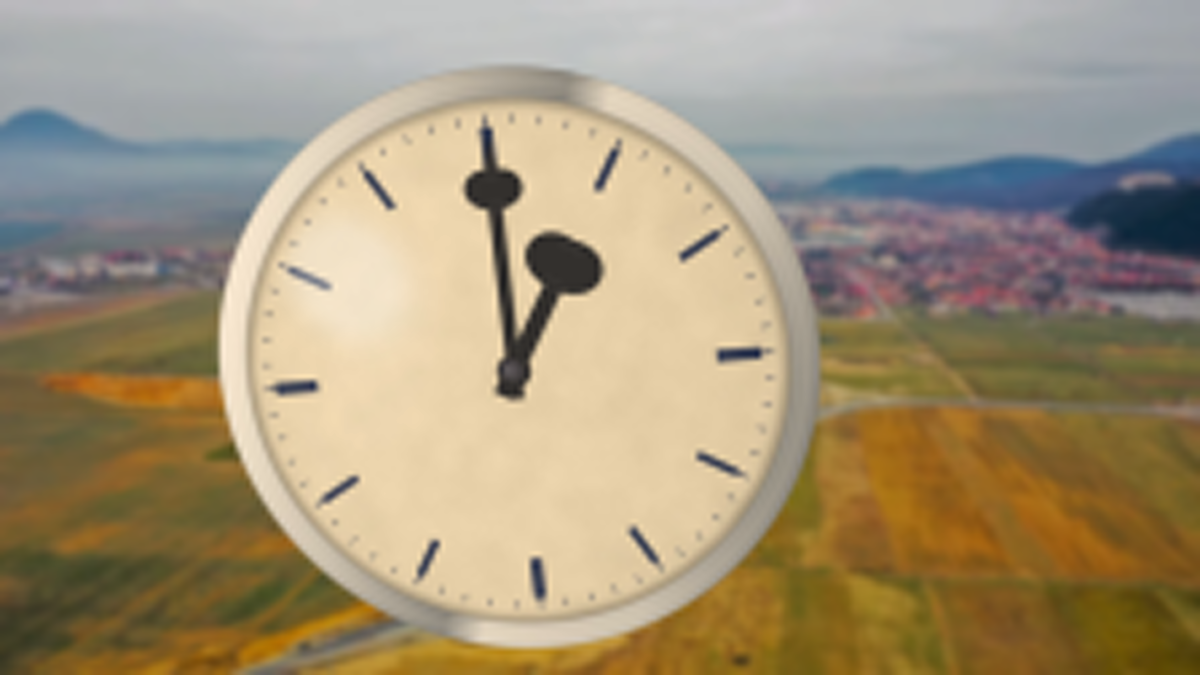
1:00
